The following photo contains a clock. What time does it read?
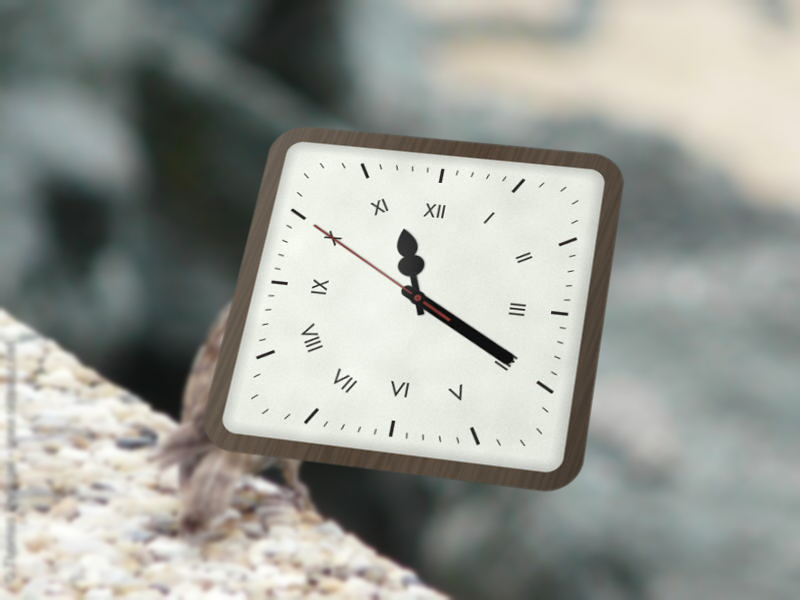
11:19:50
